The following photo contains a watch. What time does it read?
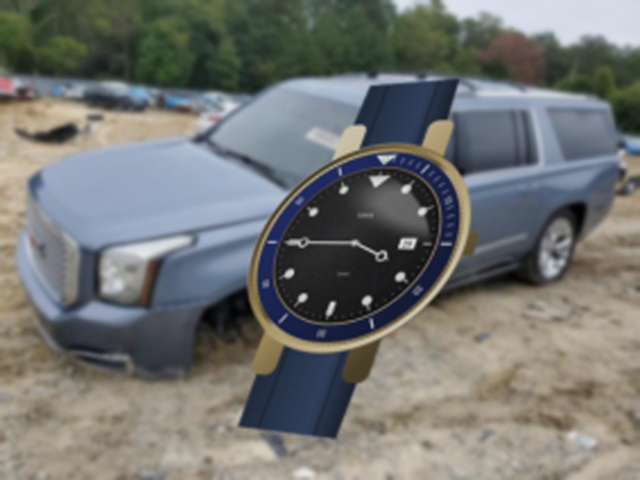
3:45
